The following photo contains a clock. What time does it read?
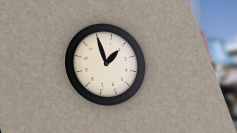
2:00
